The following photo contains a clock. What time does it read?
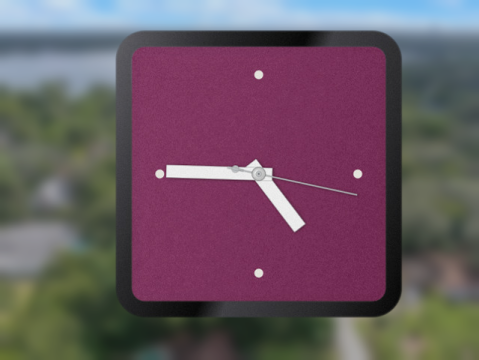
4:45:17
